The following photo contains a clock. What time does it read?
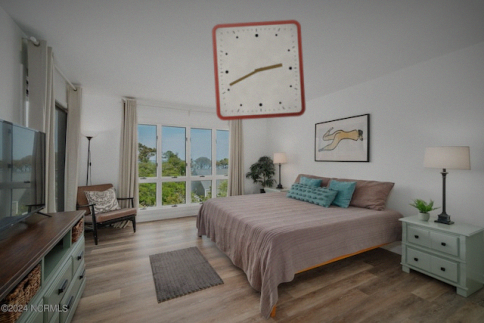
2:41
